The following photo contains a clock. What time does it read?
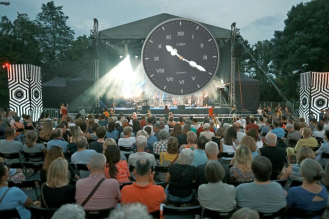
10:20
